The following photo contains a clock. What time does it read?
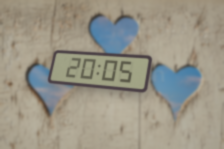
20:05
